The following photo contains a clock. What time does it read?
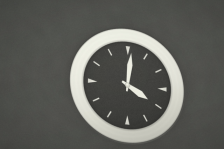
4:01
